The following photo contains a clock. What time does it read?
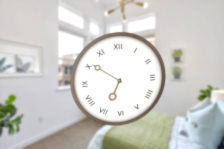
6:51
